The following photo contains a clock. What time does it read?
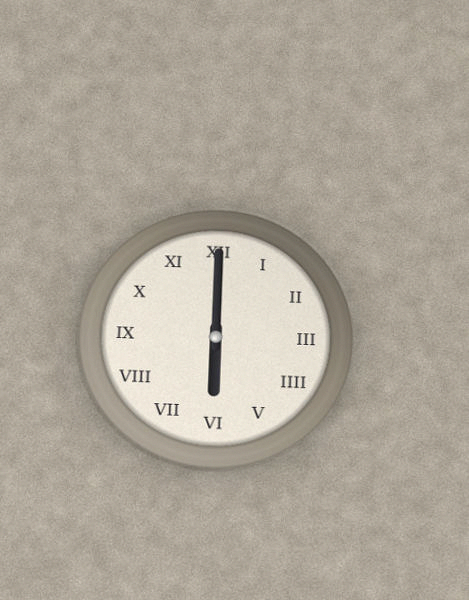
6:00
